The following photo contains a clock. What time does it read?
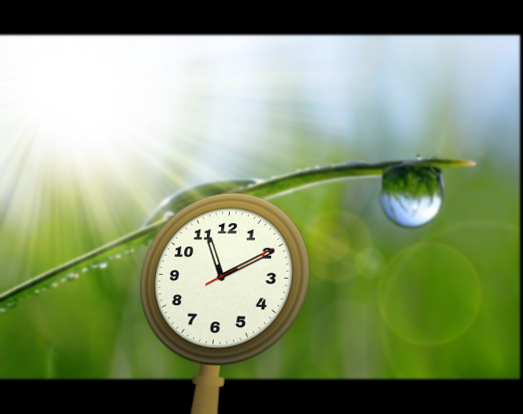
11:10:10
